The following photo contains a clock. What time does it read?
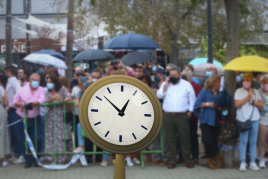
12:52
